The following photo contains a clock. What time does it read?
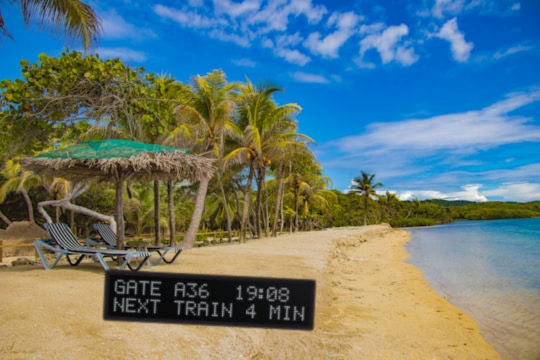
19:08
